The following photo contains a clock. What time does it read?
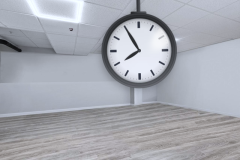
7:55
